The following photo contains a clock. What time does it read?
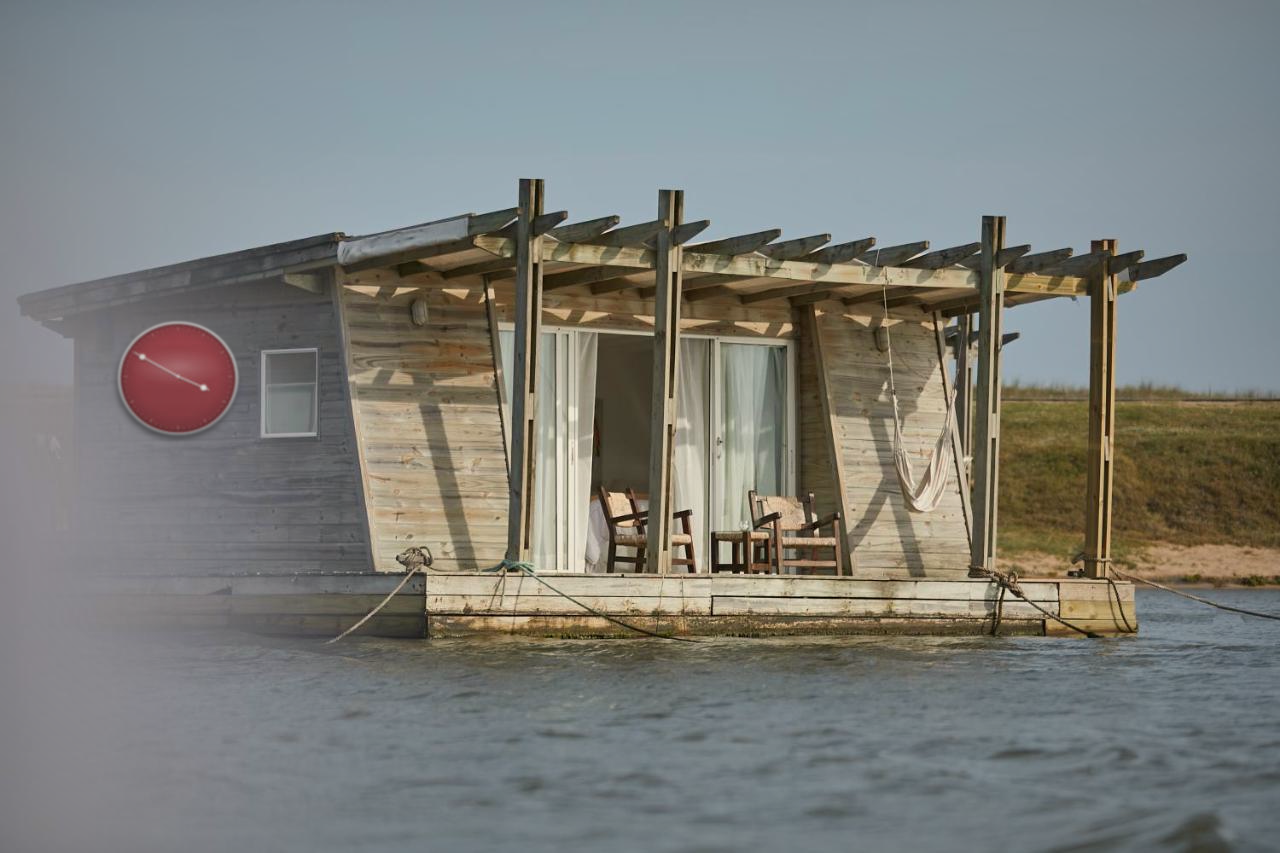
3:50
